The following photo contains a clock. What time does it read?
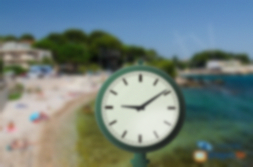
9:09
